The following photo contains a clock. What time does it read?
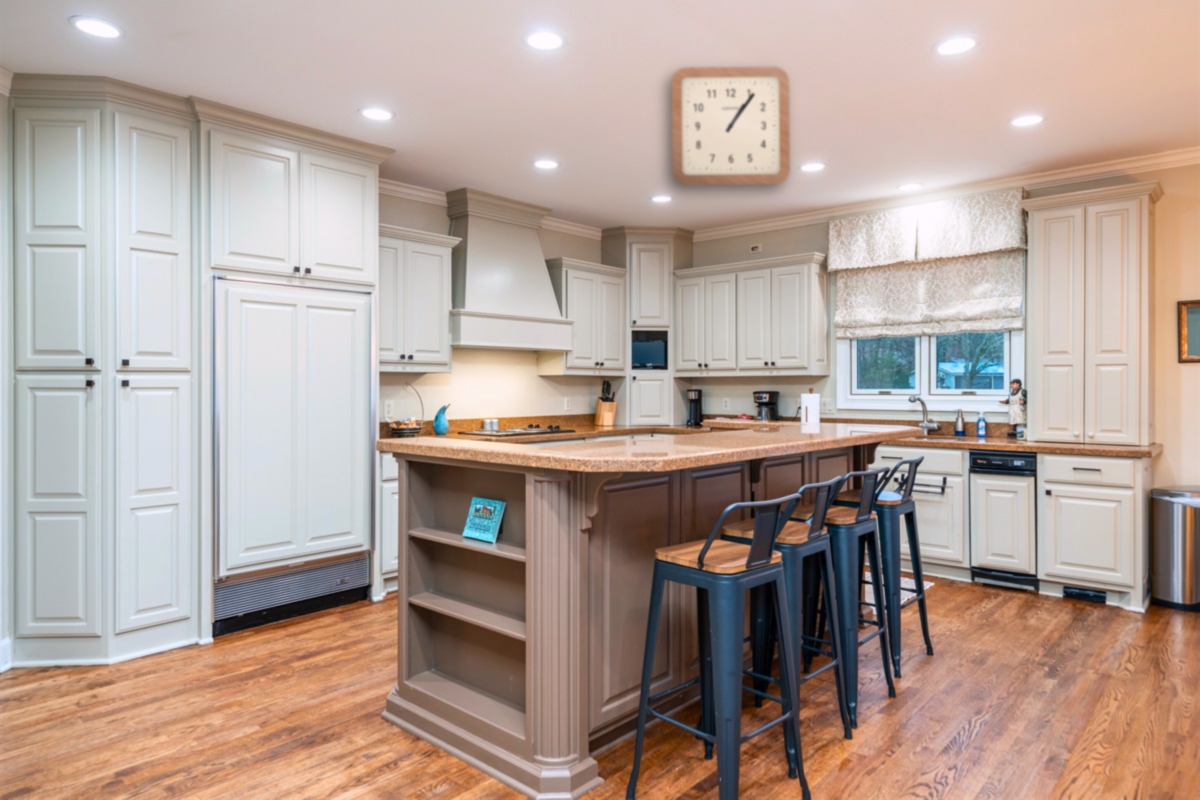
1:06
